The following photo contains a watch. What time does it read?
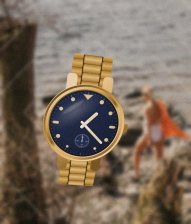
1:22
